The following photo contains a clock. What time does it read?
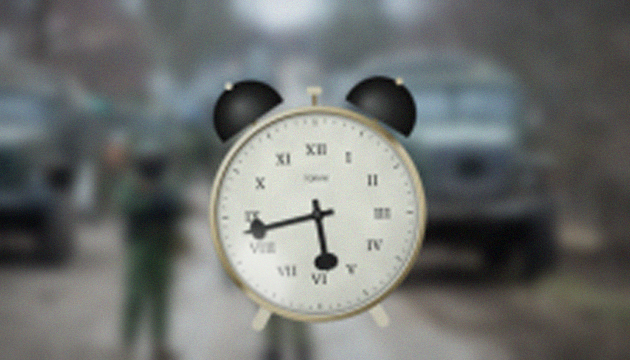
5:43
